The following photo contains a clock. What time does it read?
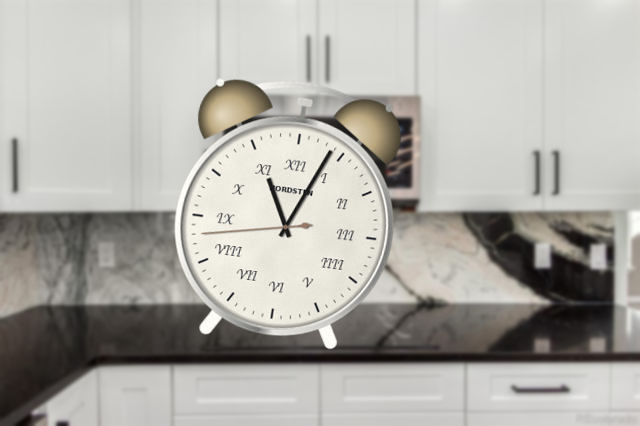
11:03:43
